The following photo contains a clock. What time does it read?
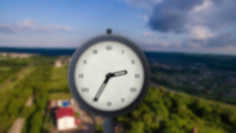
2:35
